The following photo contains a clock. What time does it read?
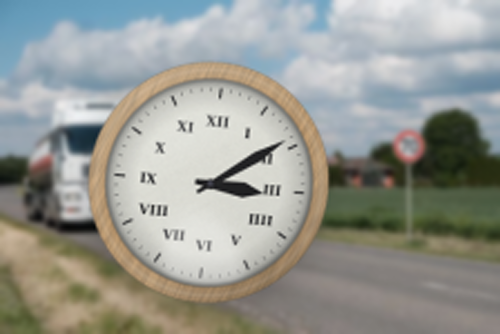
3:09
